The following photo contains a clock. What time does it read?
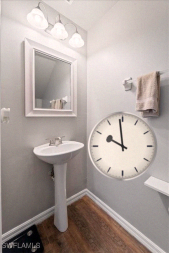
9:59
